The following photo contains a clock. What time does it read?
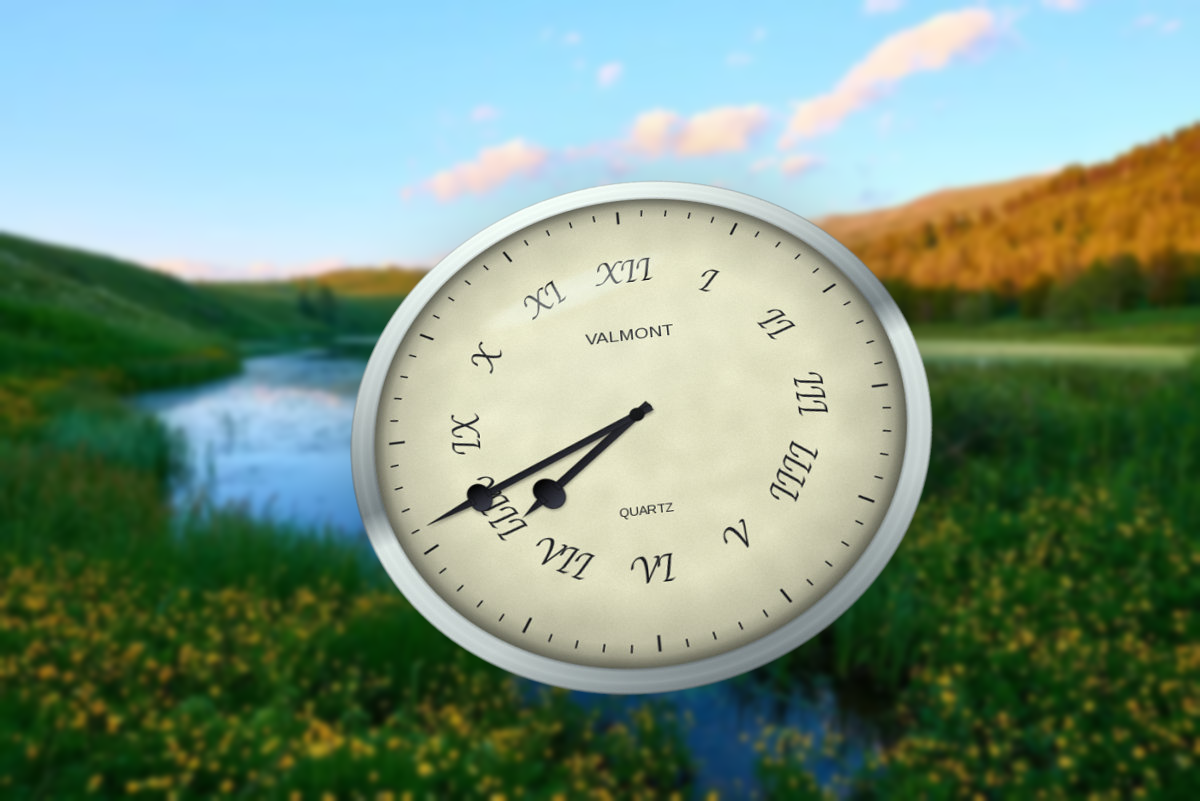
7:41
